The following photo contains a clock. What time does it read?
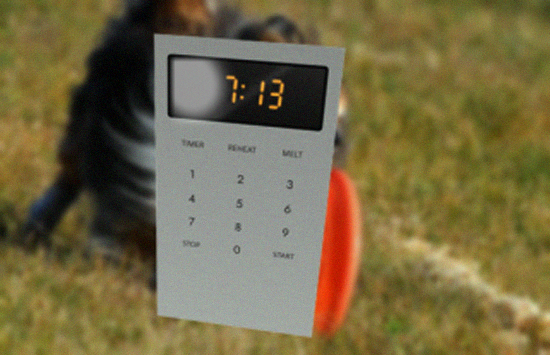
7:13
